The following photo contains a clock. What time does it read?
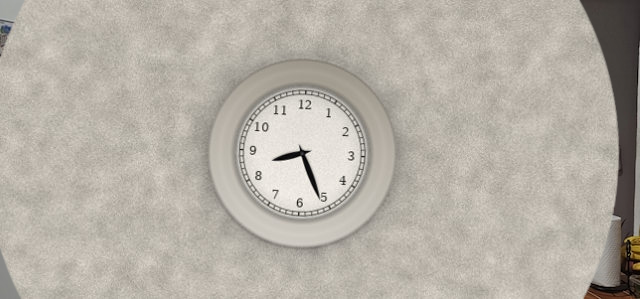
8:26
